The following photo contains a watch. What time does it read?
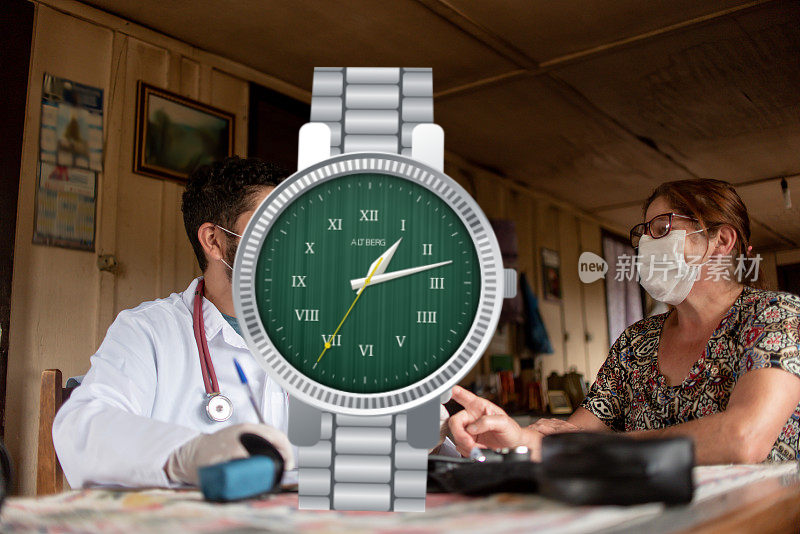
1:12:35
